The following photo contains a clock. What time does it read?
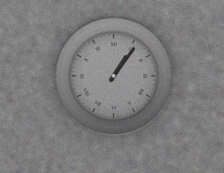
1:06
